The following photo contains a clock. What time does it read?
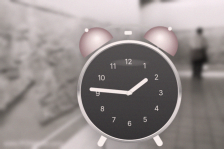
1:46
